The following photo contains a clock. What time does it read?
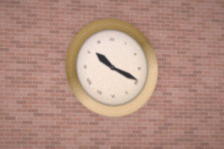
10:19
